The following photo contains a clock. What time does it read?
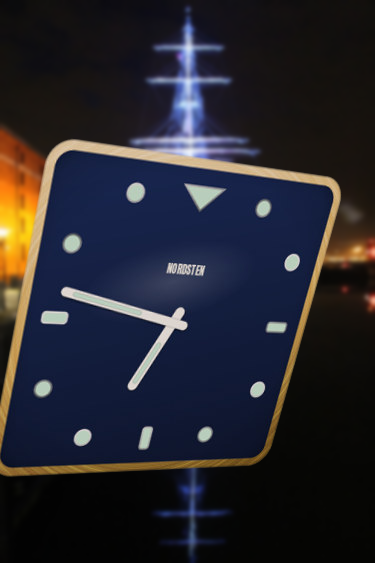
6:47
